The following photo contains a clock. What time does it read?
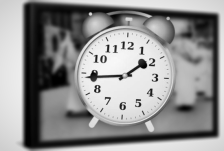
1:44
